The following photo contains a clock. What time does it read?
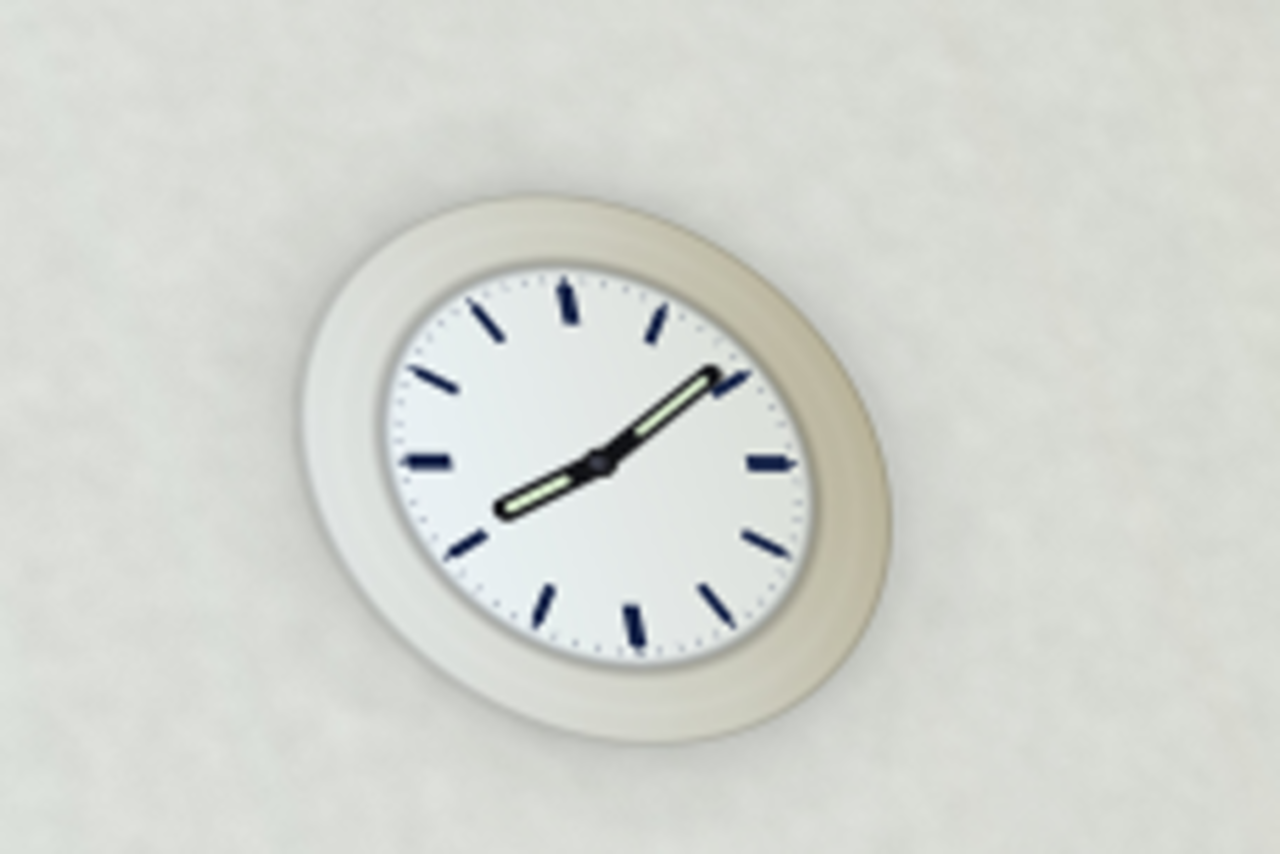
8:09
